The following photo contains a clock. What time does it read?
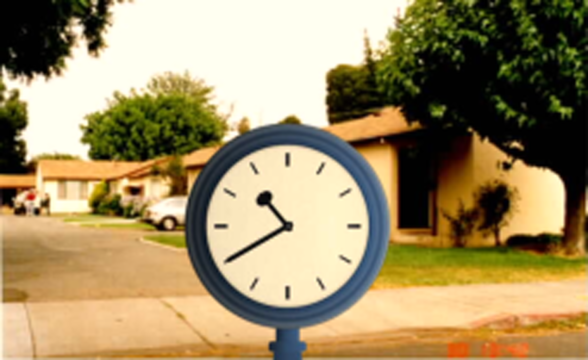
10:40
